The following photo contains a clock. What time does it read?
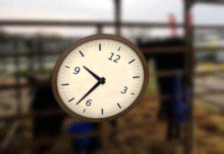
9:33
